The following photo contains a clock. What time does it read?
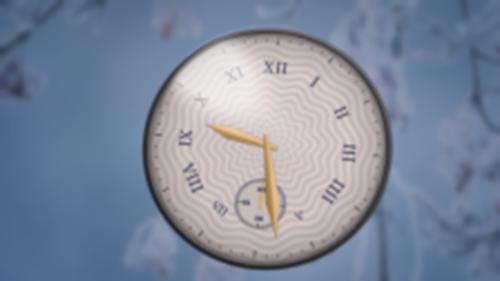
9:28
